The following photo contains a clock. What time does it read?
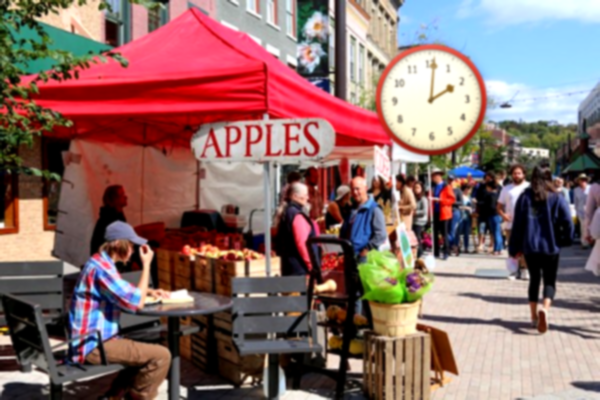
2:01
